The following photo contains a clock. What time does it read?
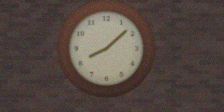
8:08
